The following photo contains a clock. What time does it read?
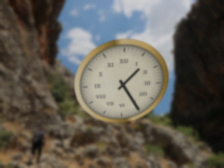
1:25
